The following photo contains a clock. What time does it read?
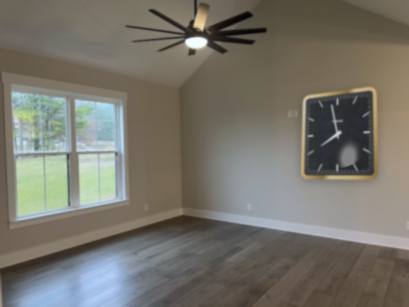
7:58
